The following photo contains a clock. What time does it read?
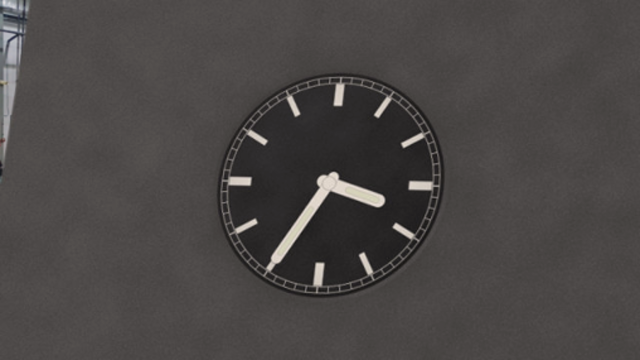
3:35
